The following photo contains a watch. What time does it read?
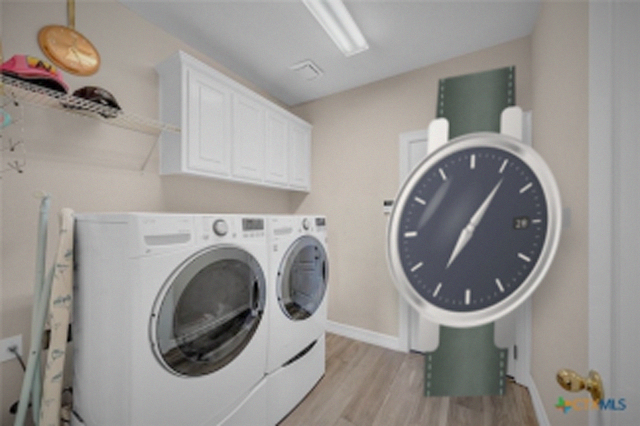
7:06
